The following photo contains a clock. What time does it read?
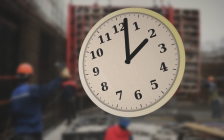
2:02
